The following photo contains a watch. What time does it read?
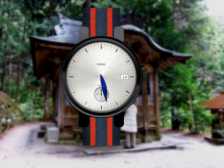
5:28
